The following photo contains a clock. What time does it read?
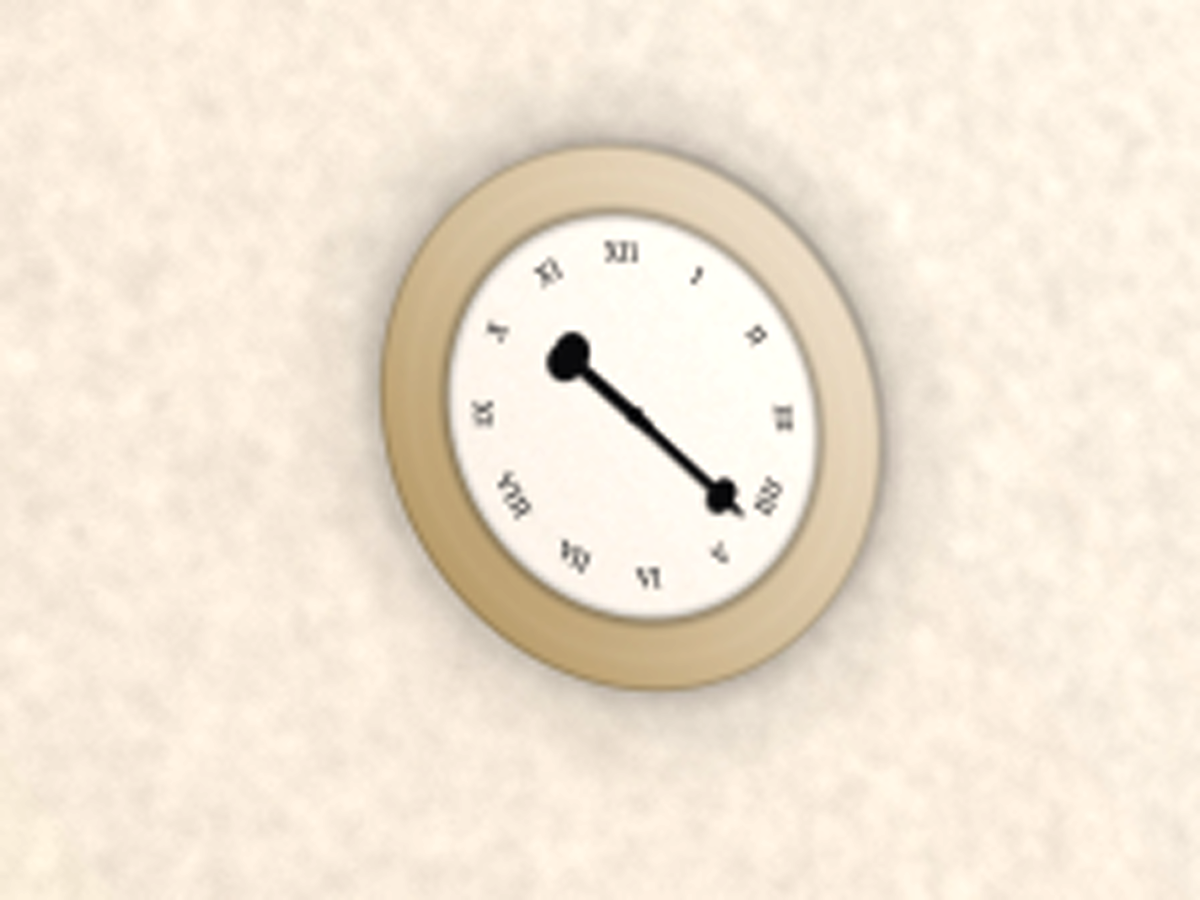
10:22
